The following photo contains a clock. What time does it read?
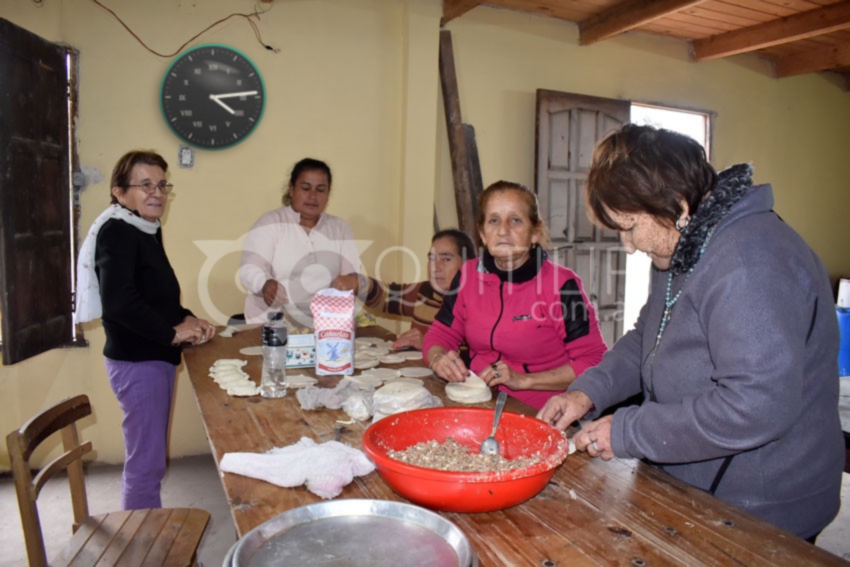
4:14
